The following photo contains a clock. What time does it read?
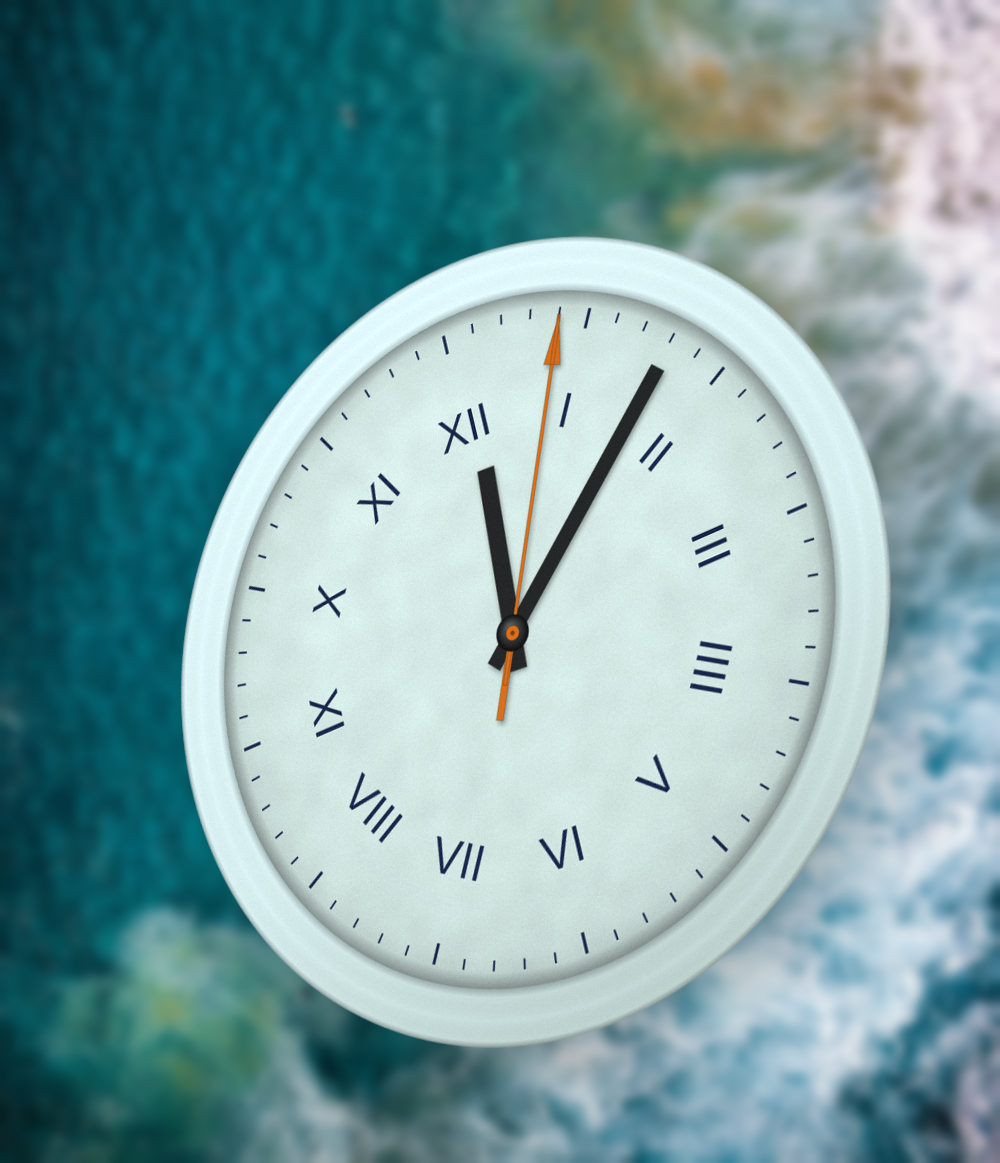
12:08:04
